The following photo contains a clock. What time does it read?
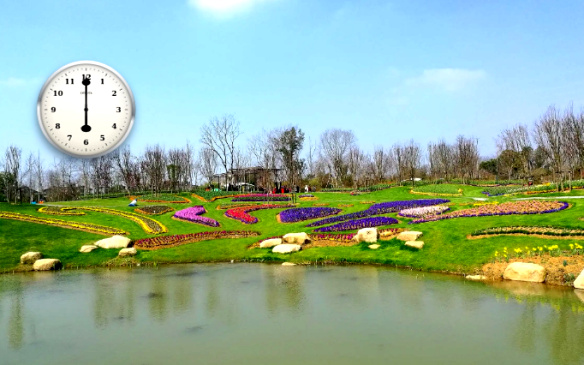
6:00
